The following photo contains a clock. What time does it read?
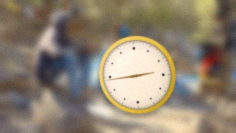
2:44
